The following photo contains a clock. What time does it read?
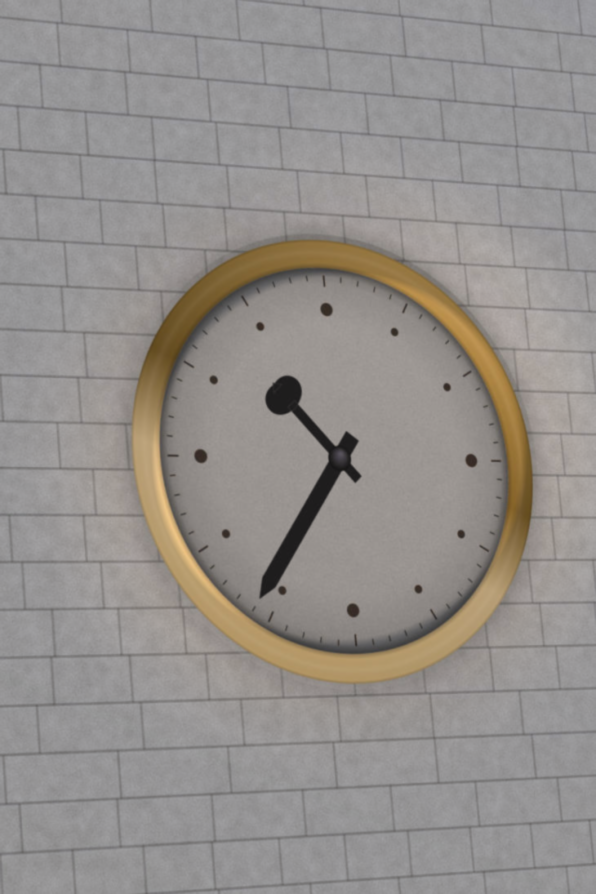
10:36
